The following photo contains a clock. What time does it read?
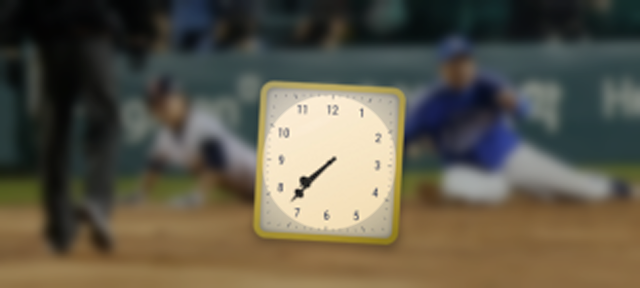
7:37
